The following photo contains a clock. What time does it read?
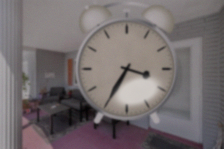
3:35
